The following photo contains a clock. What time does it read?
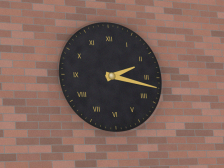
2:17
